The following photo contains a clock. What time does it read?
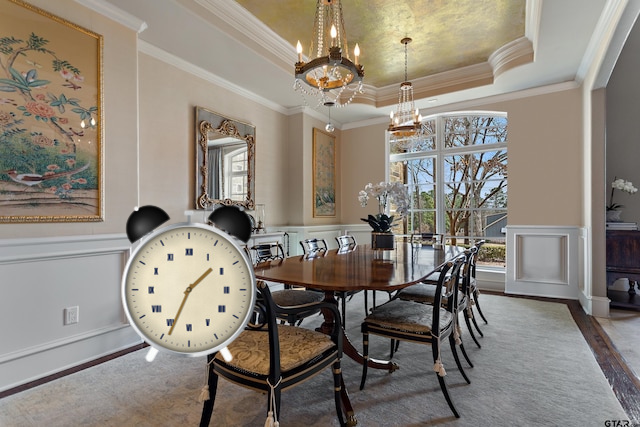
1:34
